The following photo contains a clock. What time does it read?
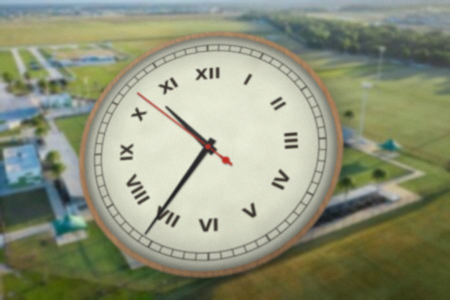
10:35:52
